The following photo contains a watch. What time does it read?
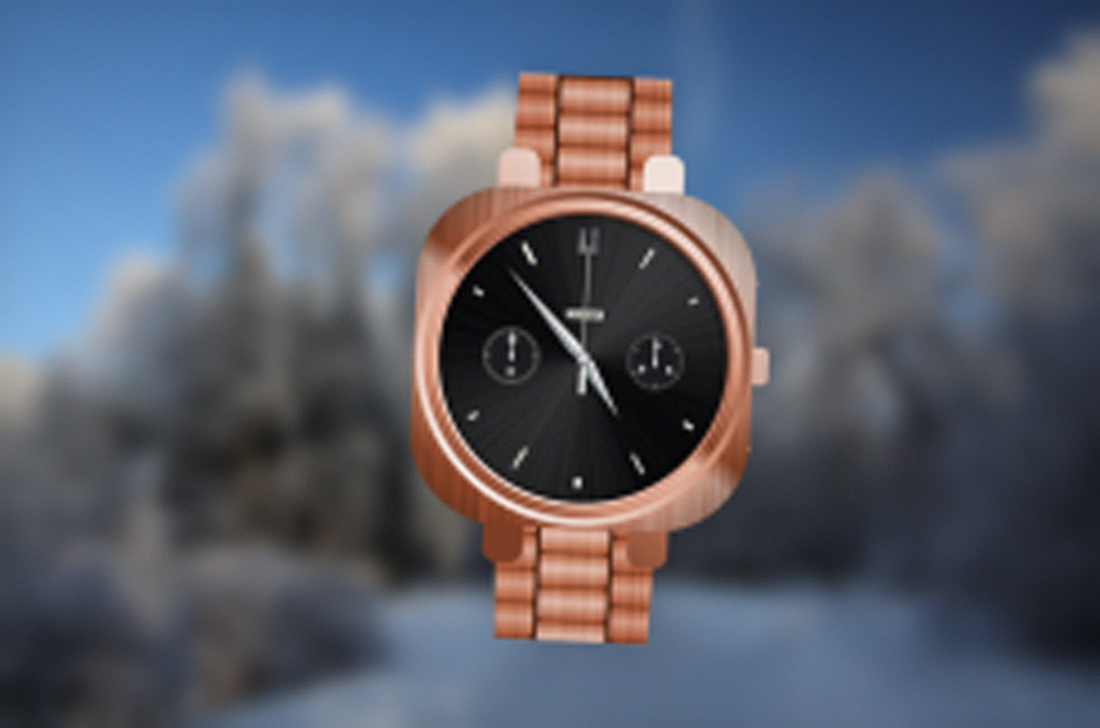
4:53
